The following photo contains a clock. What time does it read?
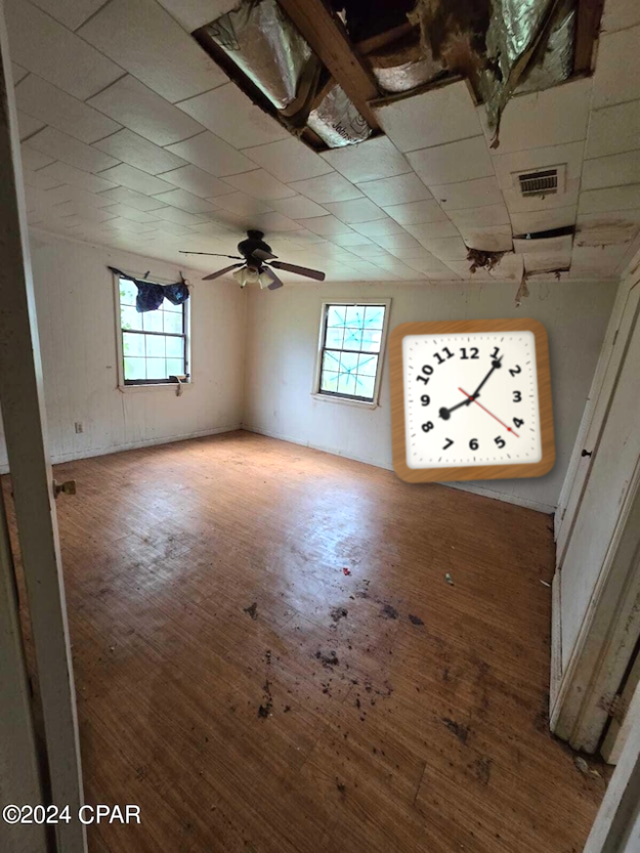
8:06:22
